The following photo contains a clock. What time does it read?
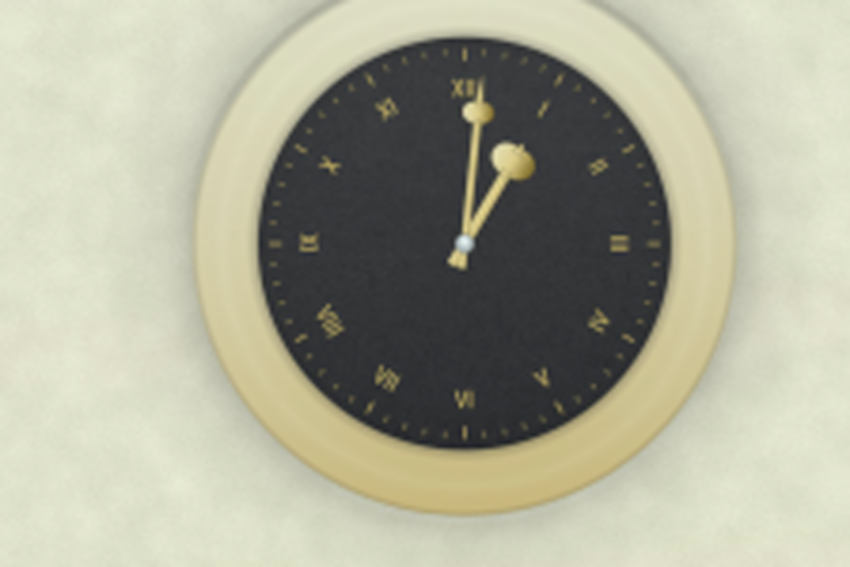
1:01
